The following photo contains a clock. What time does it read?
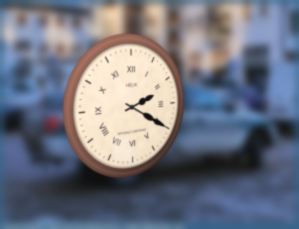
2:20
